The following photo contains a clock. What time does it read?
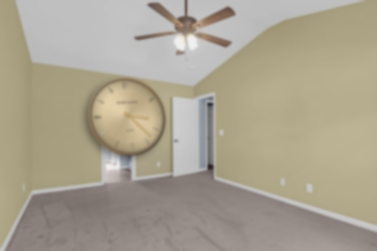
3:23
